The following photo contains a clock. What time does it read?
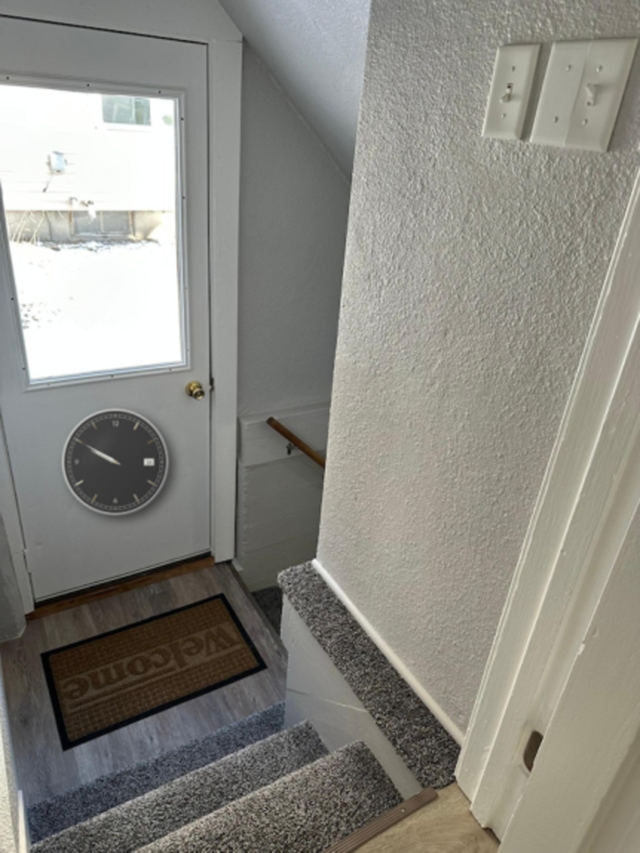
9:50
